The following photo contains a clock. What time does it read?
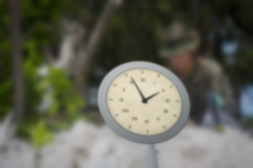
1:56
